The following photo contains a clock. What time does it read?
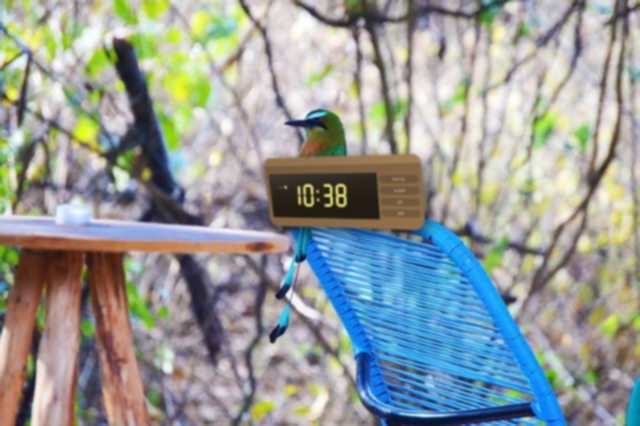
10:38
